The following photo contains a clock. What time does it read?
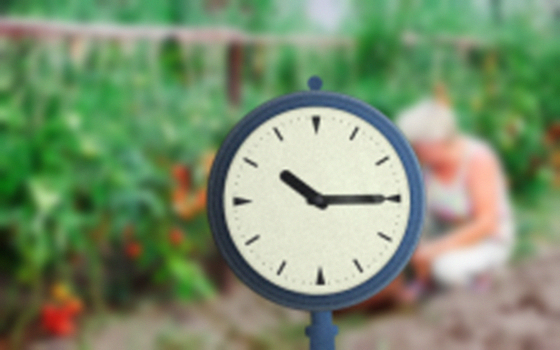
10:15
